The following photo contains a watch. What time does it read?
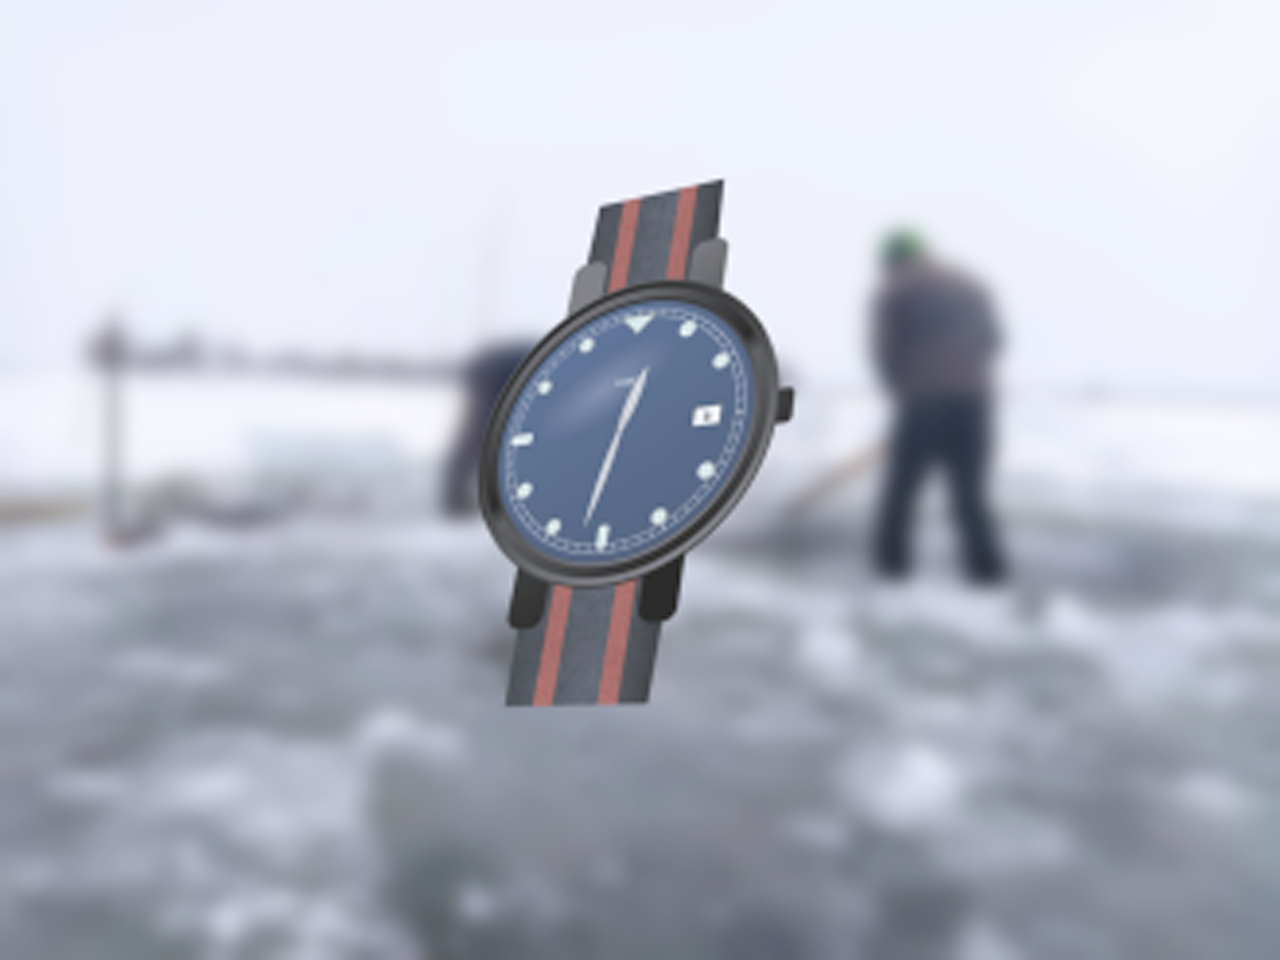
12:32
